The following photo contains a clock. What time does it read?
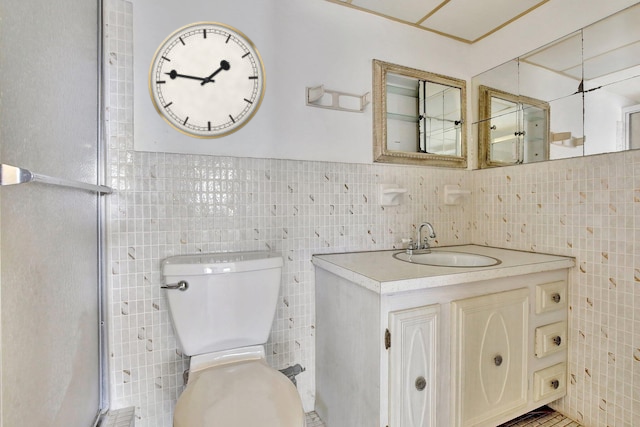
1:47
